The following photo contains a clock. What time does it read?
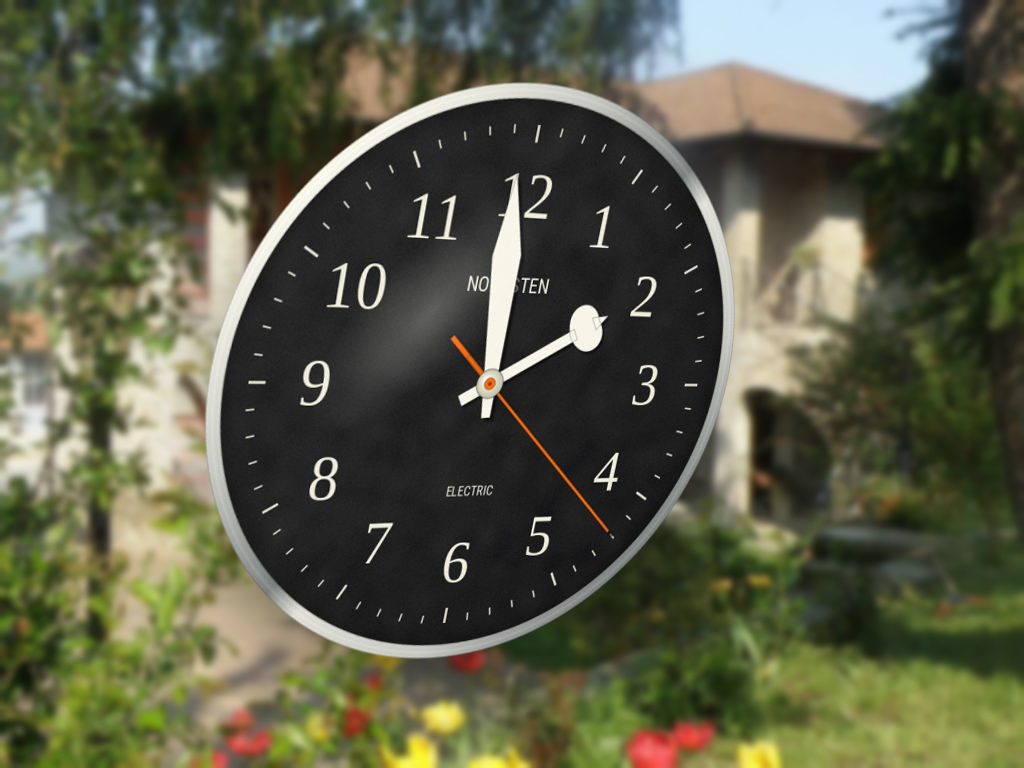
1:59:22
